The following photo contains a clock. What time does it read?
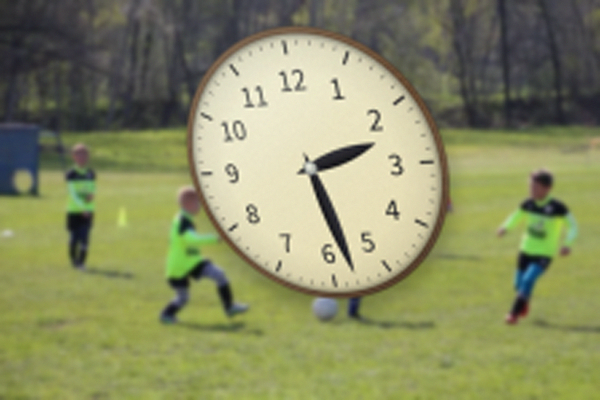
2:28
